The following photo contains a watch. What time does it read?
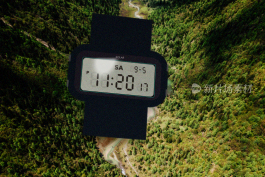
11:20:17
